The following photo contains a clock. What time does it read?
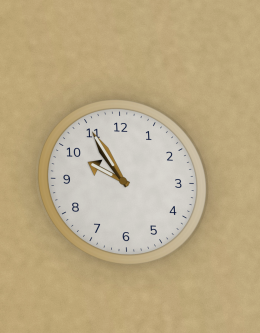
9:55
